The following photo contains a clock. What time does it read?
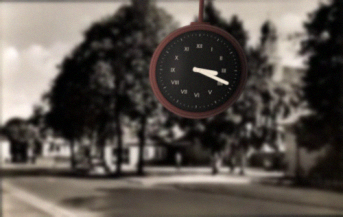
3:19
